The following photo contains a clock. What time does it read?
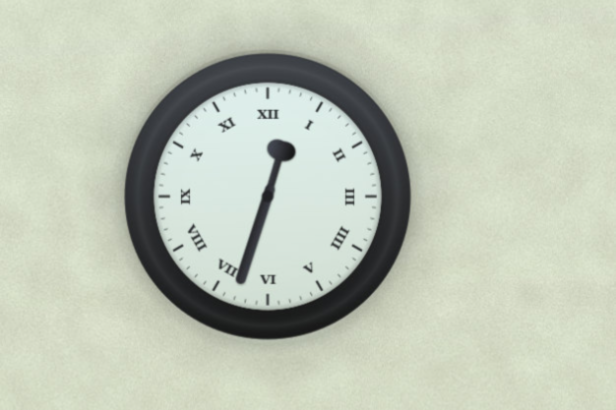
12:33
